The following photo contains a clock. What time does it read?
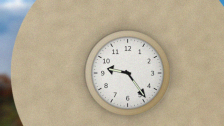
9:24
